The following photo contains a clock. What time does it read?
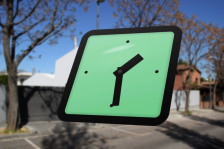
1:29
